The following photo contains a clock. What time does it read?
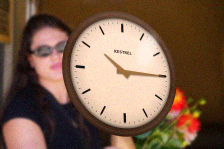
10:15
